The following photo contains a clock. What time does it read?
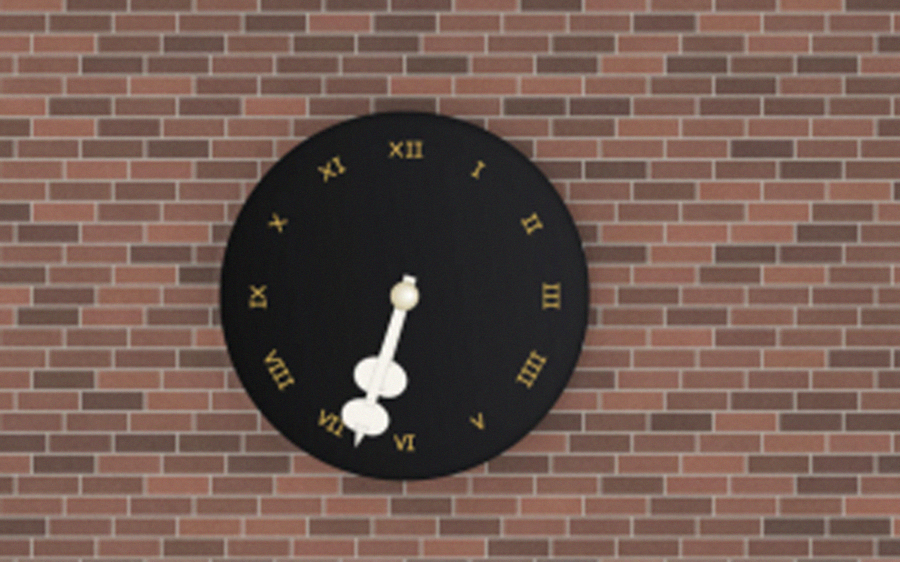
6:33
